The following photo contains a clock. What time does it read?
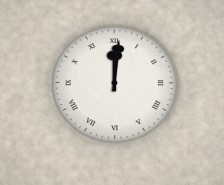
12:01
